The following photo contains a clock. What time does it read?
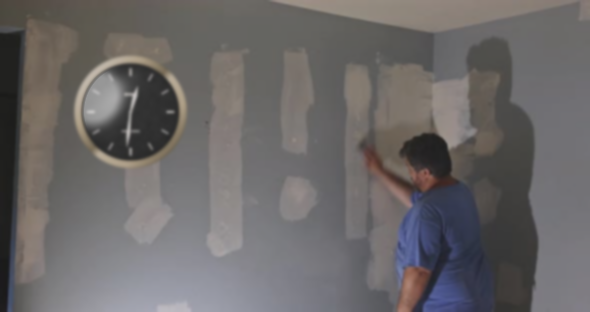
12:31
